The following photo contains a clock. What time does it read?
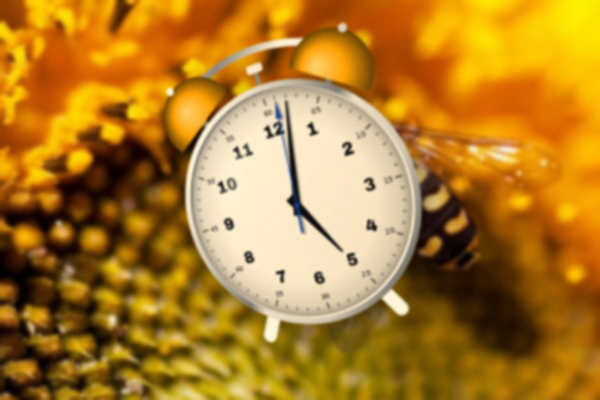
5:02:01
